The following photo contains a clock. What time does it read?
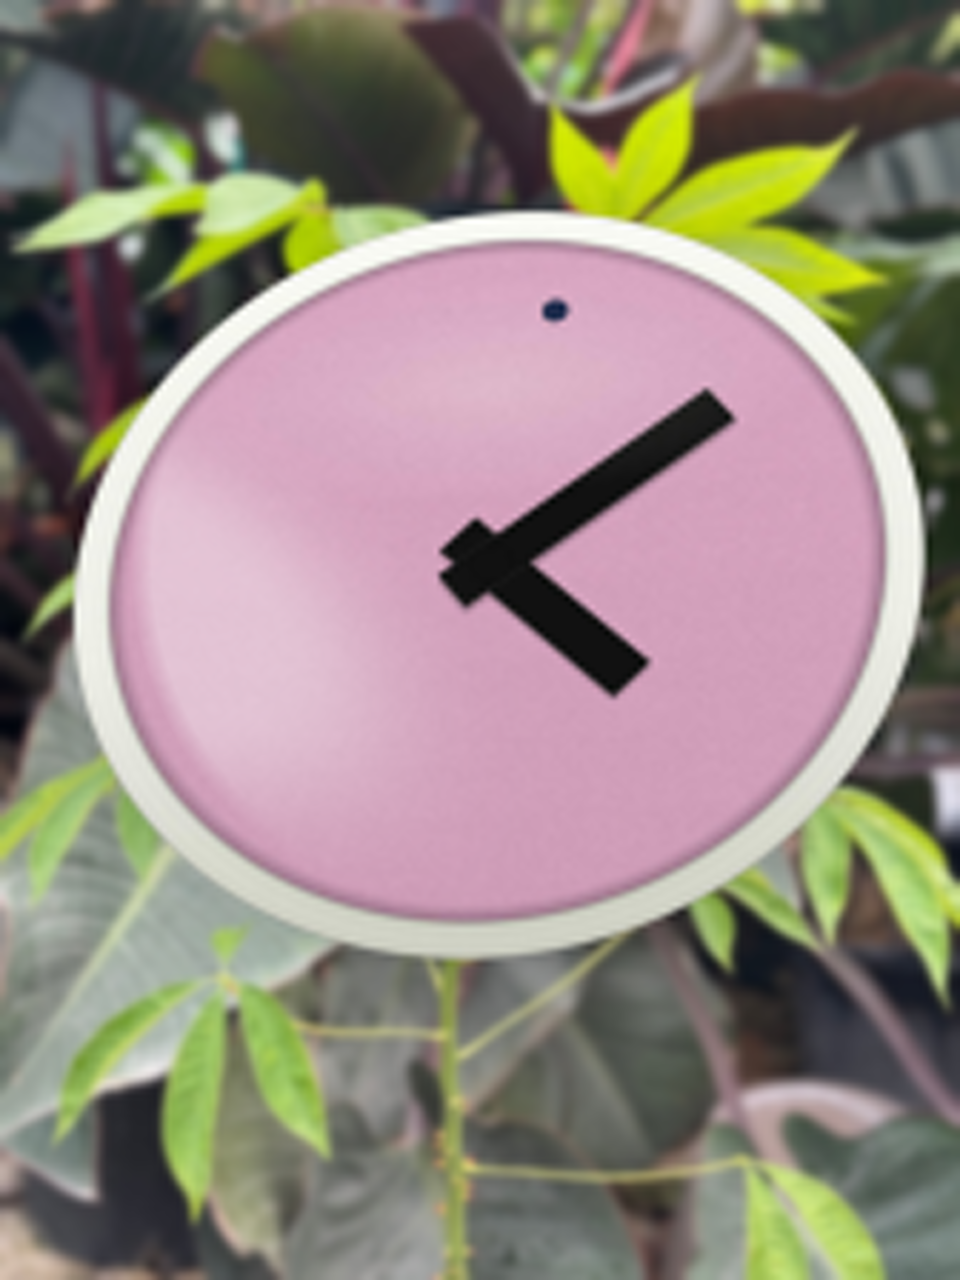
4:07
